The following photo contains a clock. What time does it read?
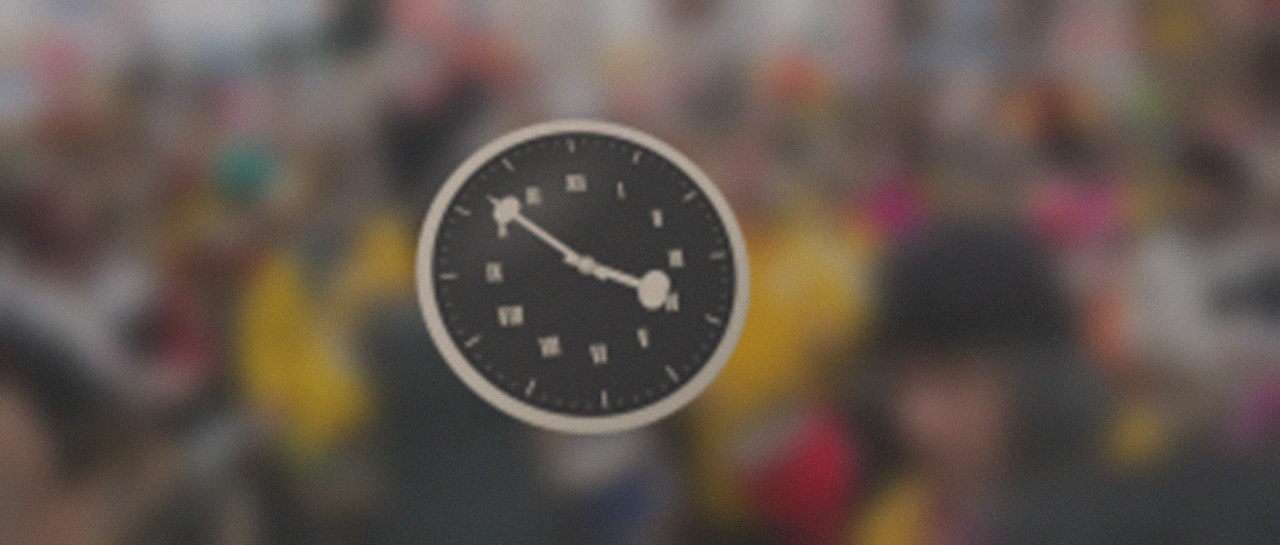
3:52
